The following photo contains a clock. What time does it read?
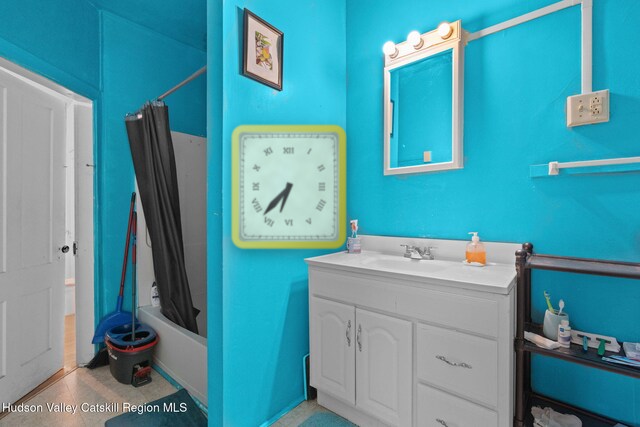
6:37
